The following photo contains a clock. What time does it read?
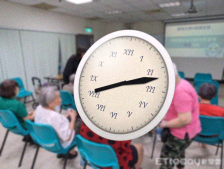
8:12
